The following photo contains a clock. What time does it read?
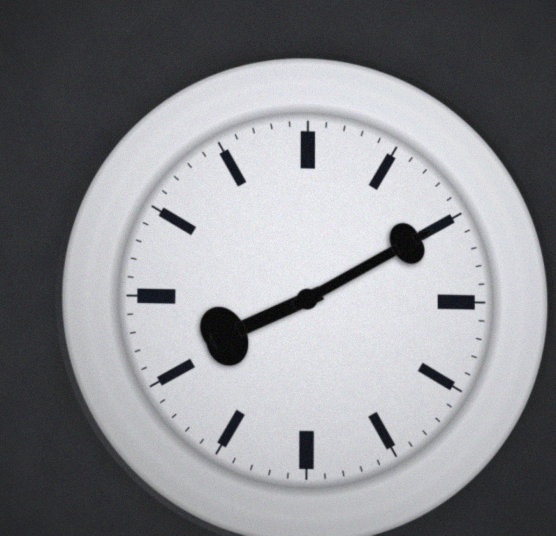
8:10
